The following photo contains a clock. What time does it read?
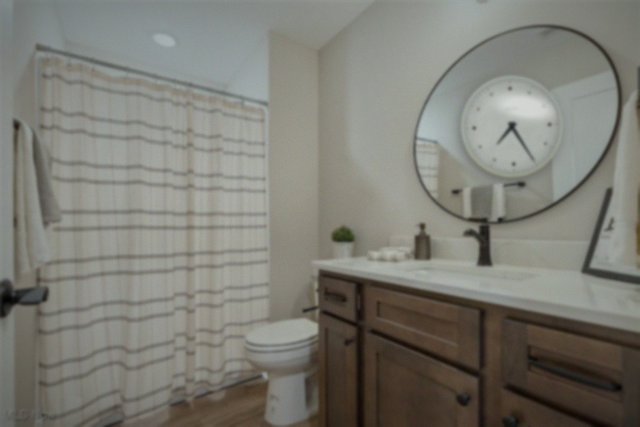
7:25
